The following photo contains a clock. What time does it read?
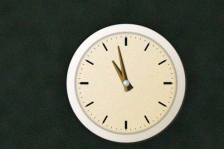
10:58
